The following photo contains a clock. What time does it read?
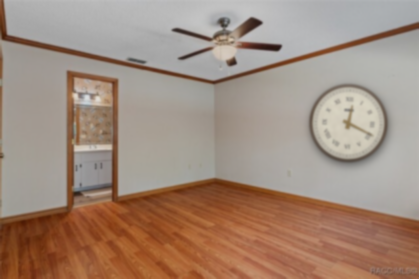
12:19
